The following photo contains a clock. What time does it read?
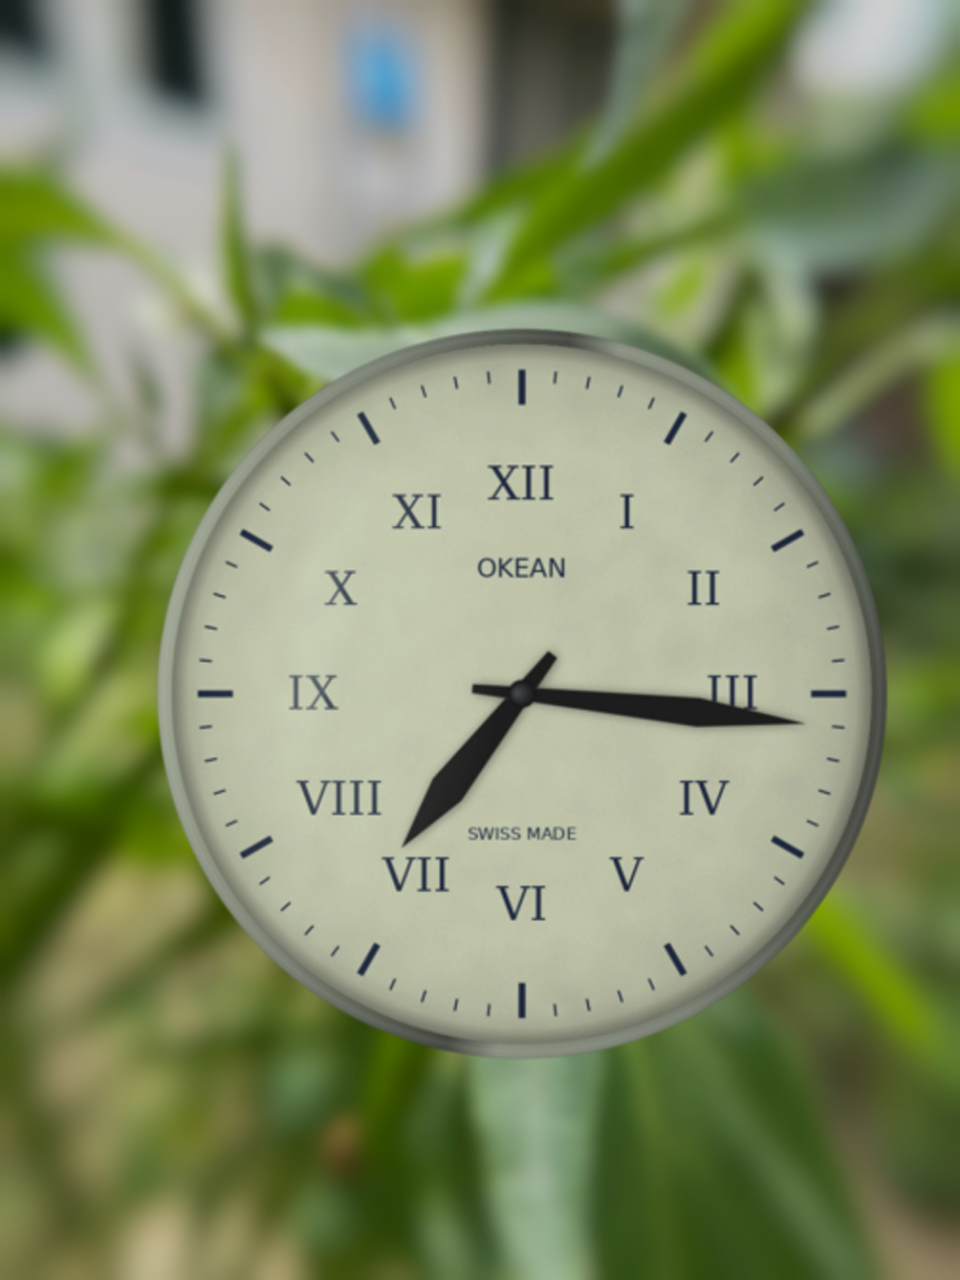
7:16
